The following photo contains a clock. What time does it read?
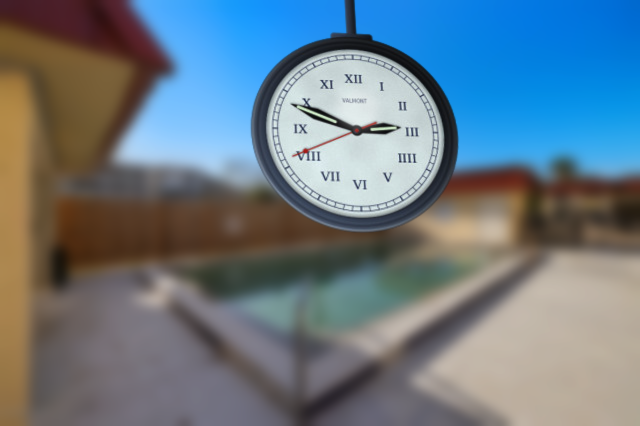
2:48:41
